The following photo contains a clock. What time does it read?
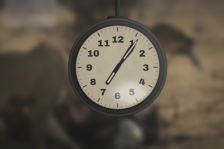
7:06
